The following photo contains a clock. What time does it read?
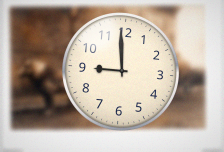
8:59
